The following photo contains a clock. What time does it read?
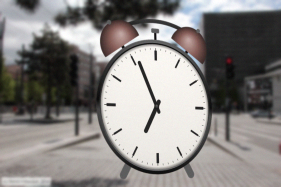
6:56
